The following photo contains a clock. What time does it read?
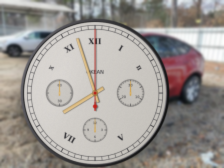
7:57
